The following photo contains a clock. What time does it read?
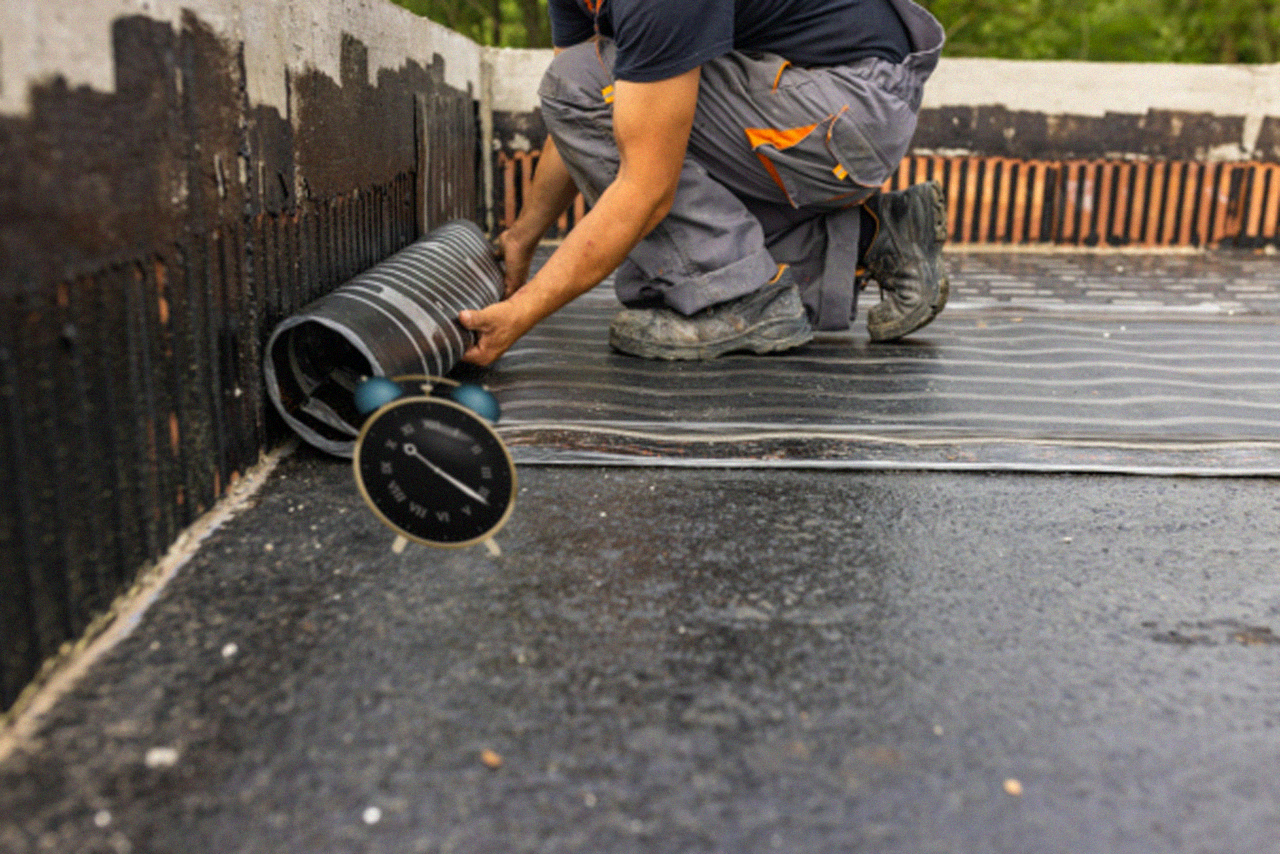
10:21
